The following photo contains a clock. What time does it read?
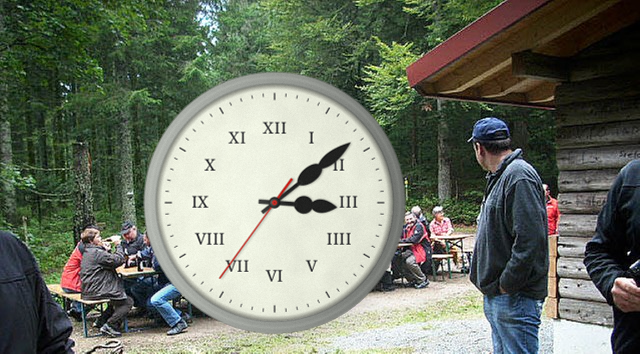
3:08:36
